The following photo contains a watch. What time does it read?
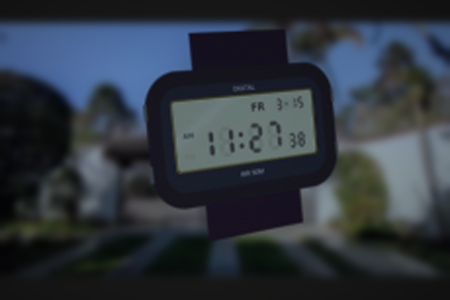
11:27:38
